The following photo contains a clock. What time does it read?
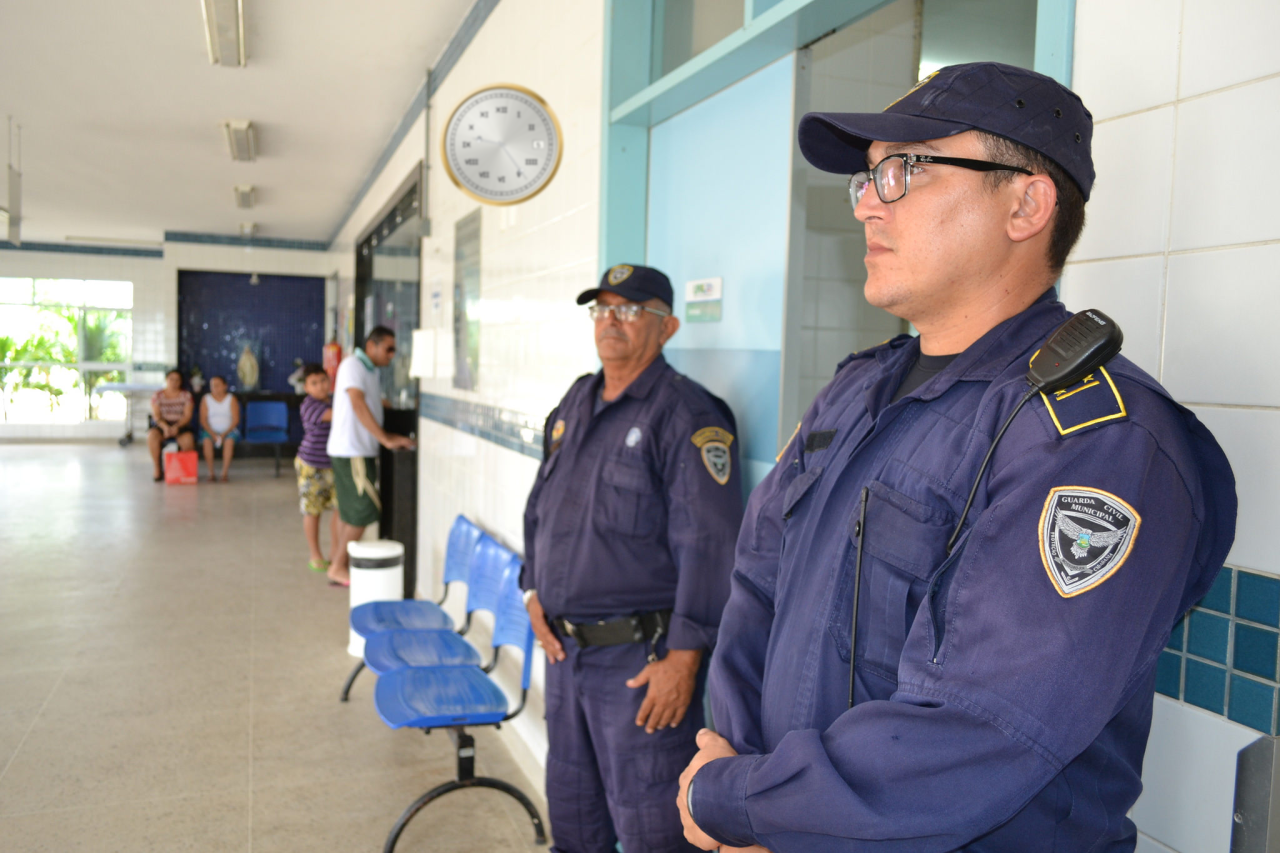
9:24
